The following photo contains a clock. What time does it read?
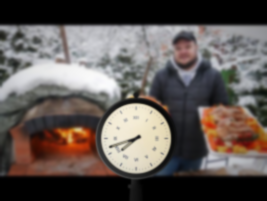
7:42
